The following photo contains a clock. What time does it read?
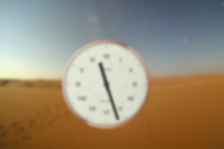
11:27
